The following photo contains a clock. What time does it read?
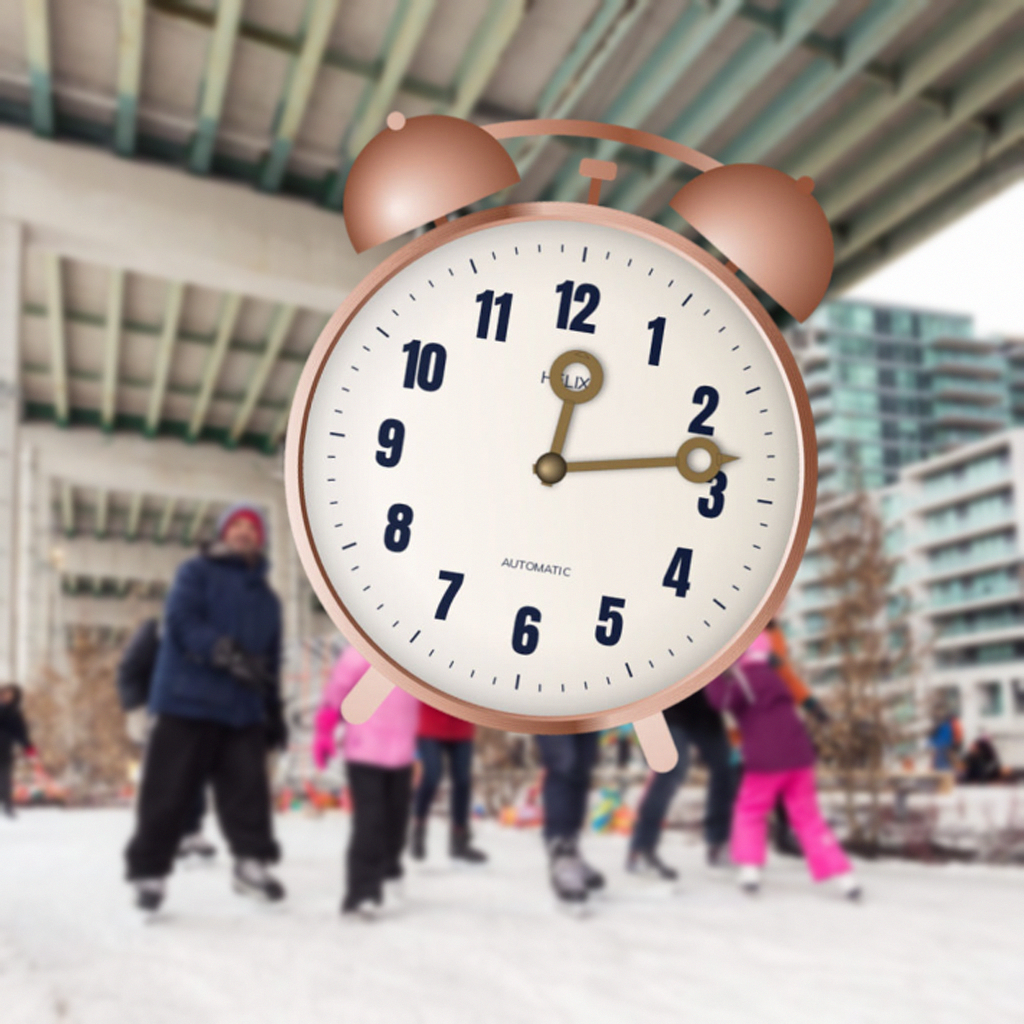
12:13
